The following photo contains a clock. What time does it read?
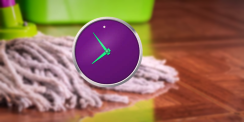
7:55
